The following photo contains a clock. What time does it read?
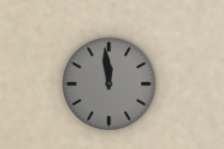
11:59
